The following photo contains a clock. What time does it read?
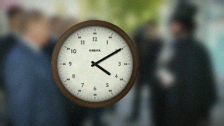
4:10
